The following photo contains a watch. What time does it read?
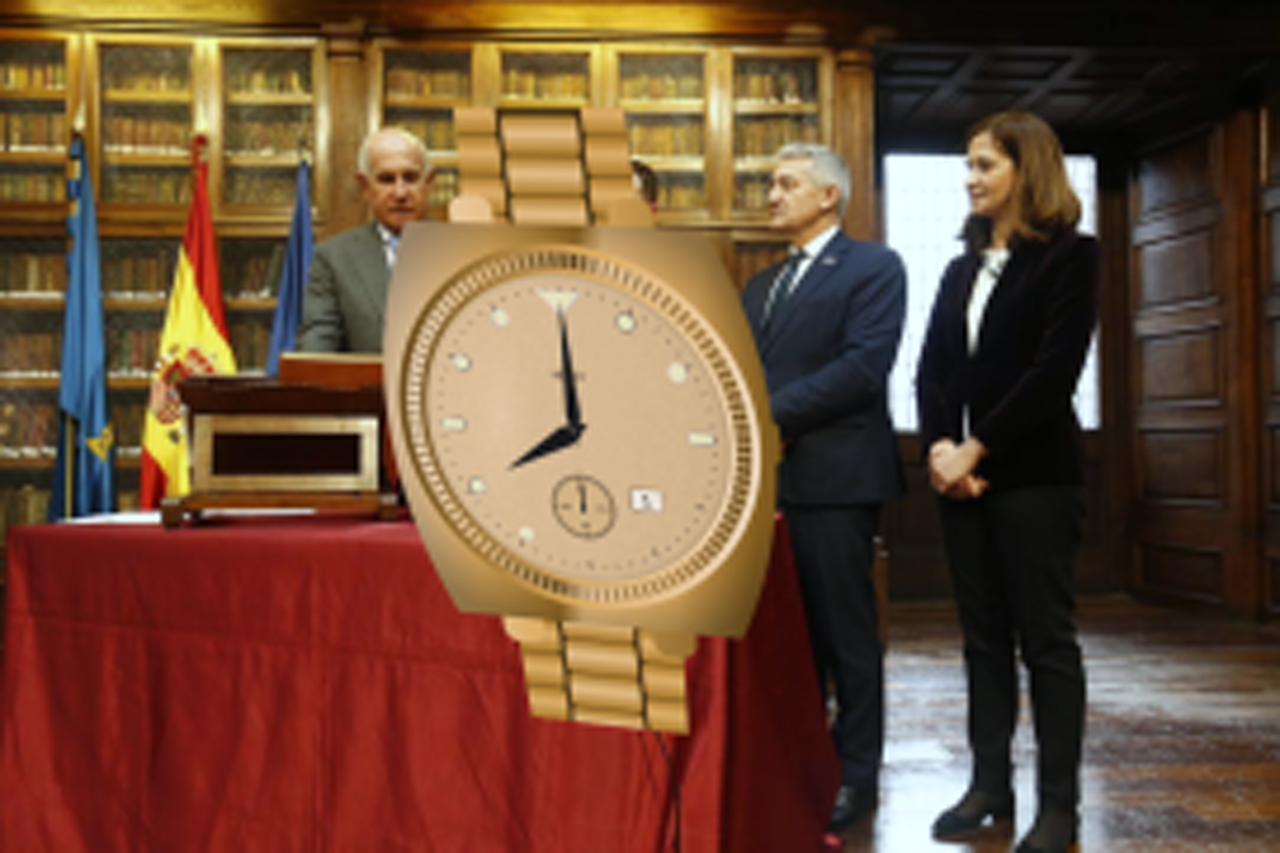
8:00
